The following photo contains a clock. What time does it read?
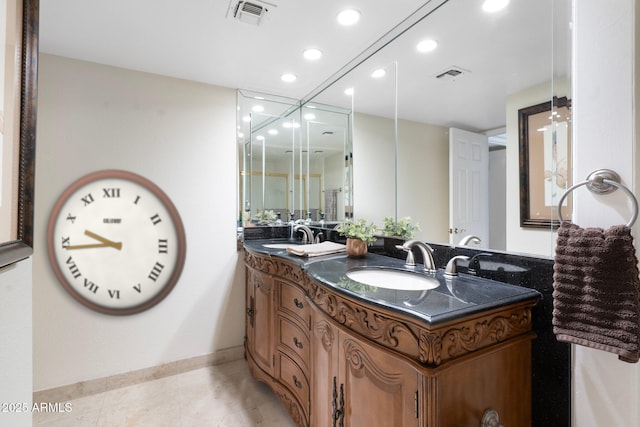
9:44
